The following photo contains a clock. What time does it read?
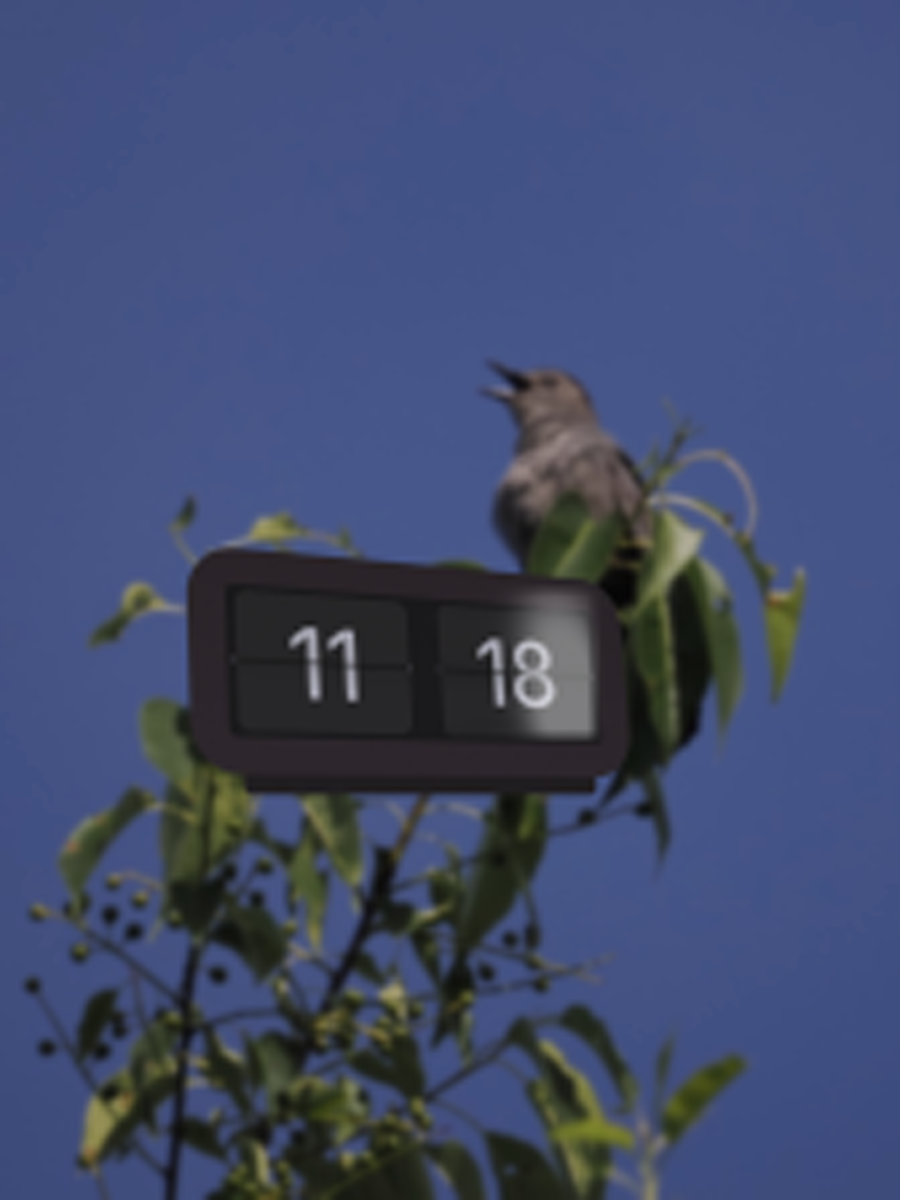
11:18
